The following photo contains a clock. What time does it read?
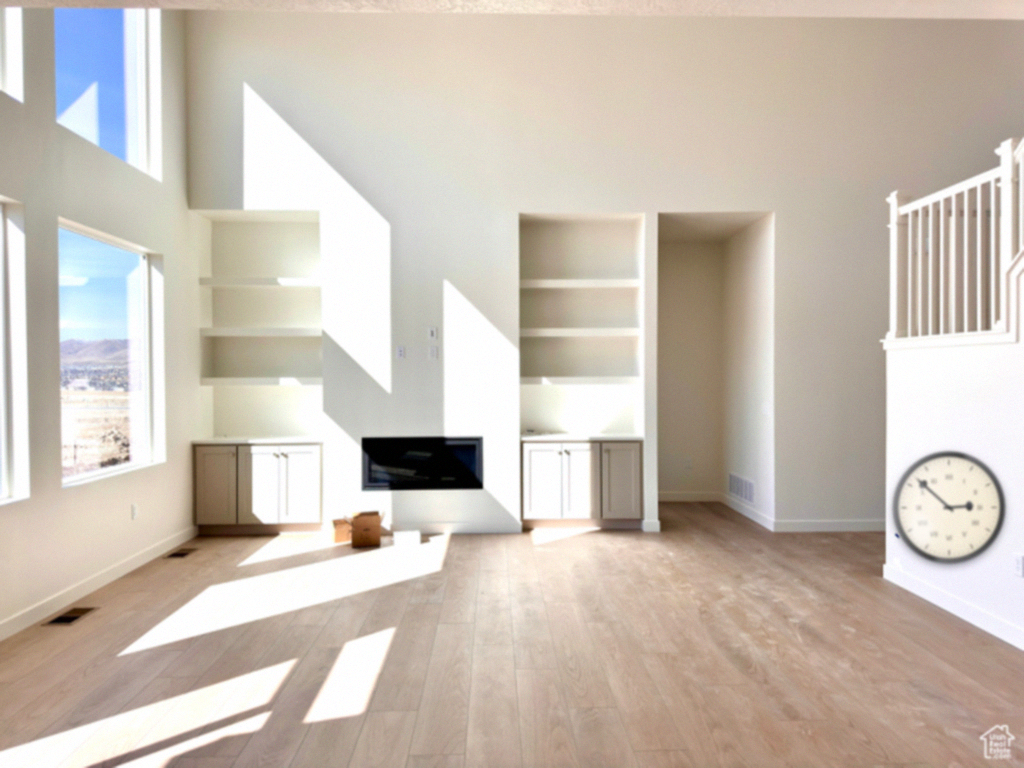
2:52
